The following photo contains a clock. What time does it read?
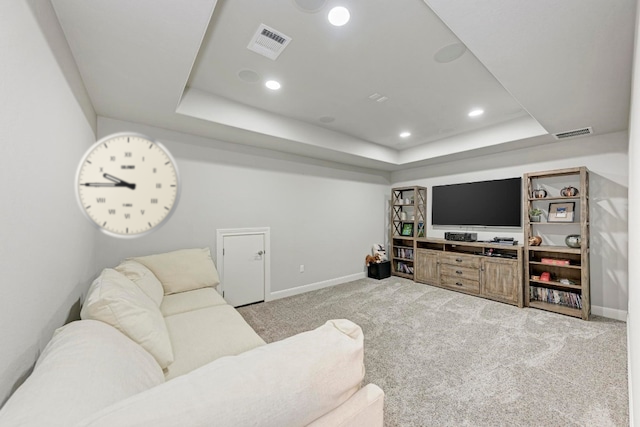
9:45
